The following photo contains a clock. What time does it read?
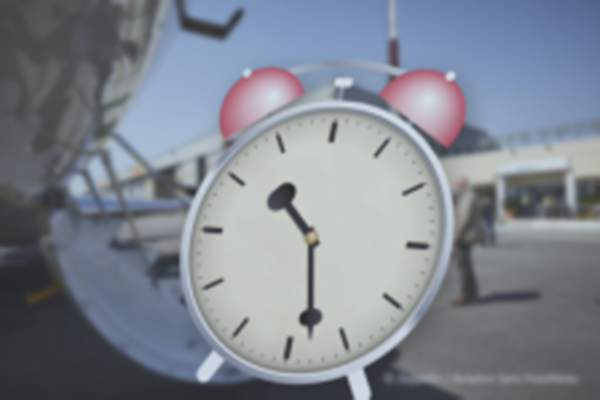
10:28
